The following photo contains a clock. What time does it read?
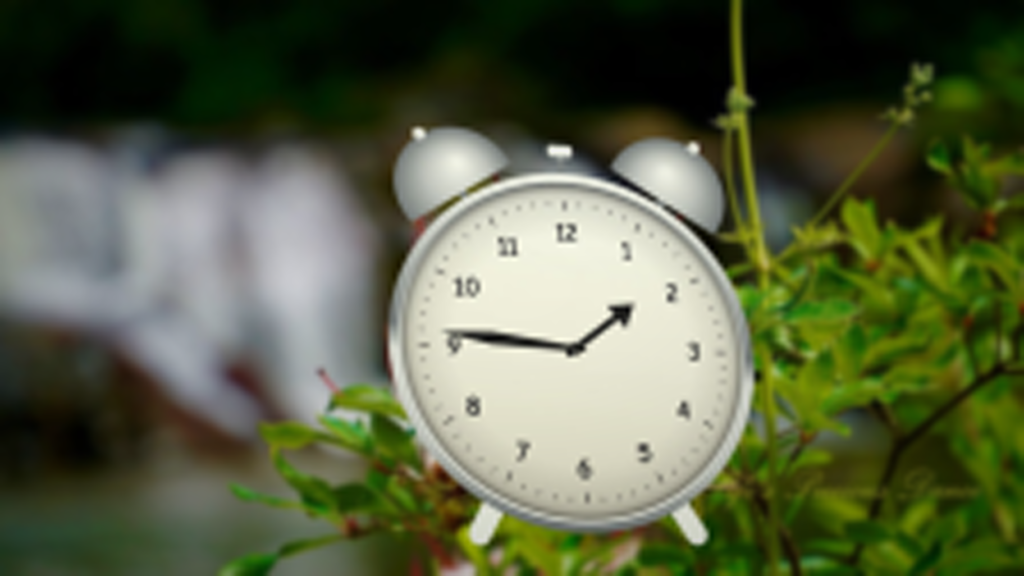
1:46
